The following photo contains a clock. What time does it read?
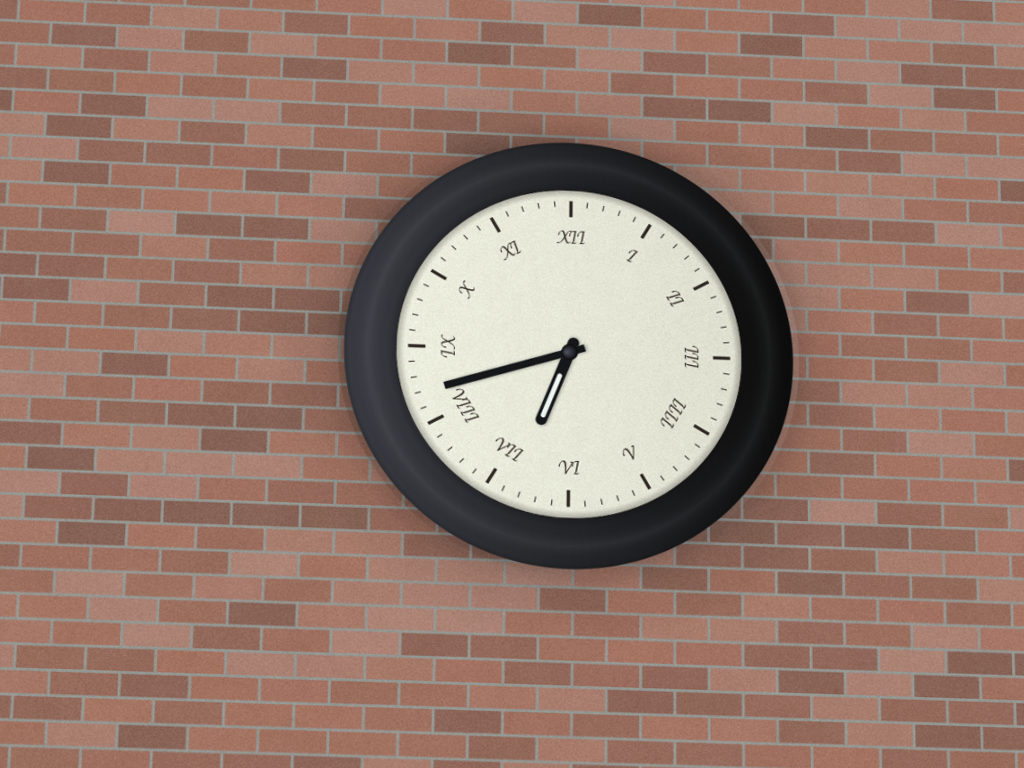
6:42
